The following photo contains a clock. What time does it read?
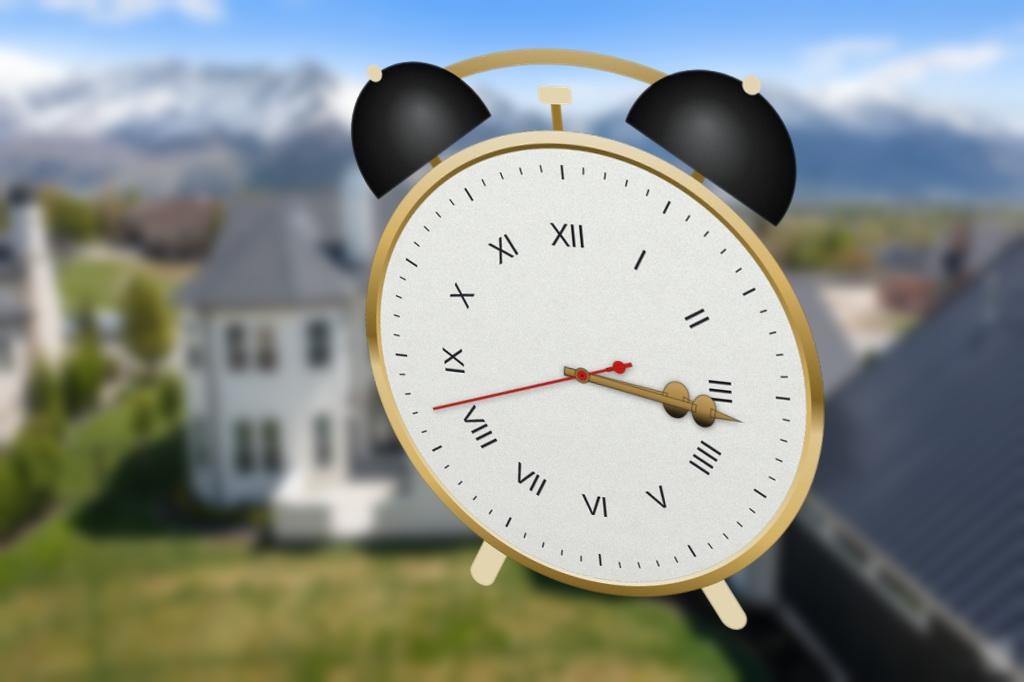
3:16:42
